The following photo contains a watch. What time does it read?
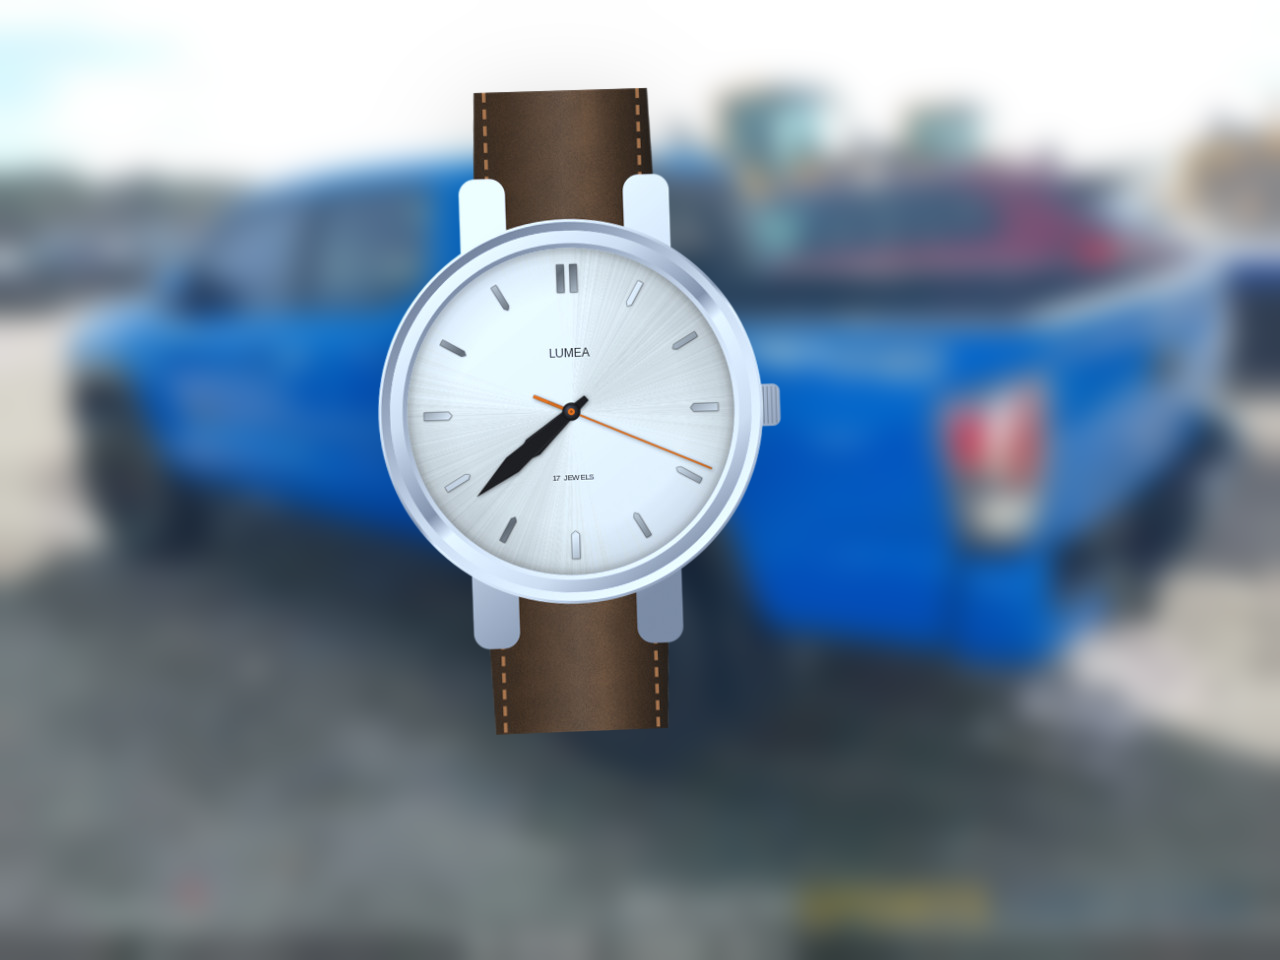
7:38:19
